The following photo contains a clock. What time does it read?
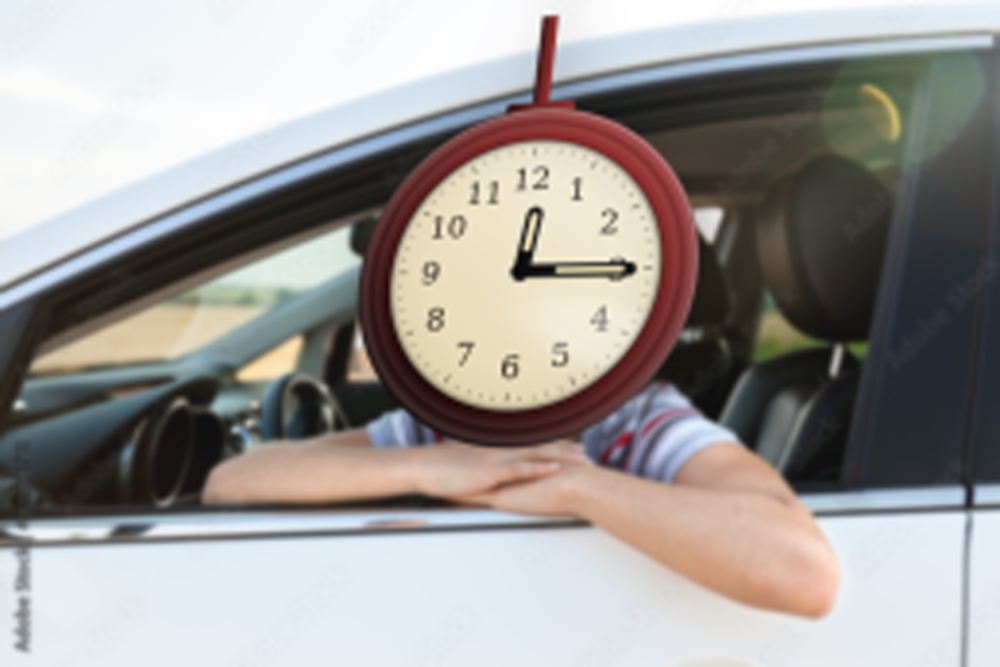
12:15
